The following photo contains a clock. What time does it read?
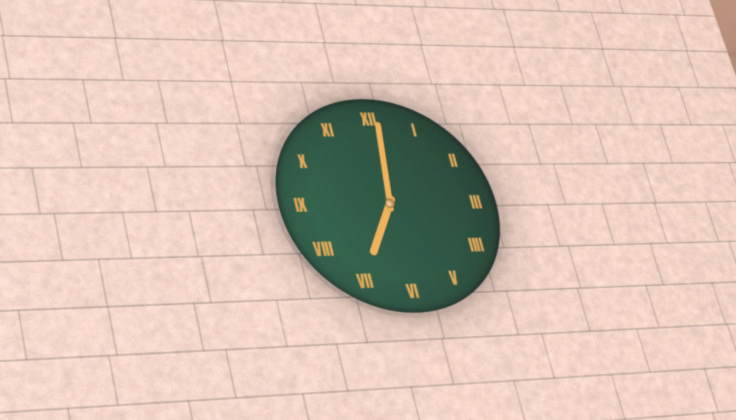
7:01
